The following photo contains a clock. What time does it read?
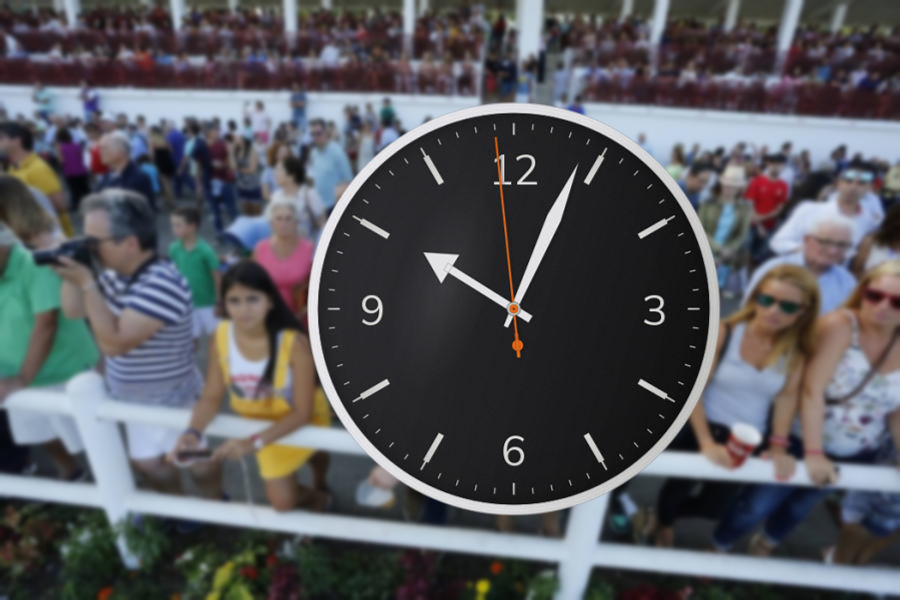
10:03:59
